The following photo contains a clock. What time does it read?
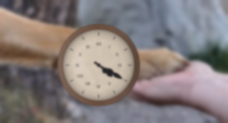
4:20
